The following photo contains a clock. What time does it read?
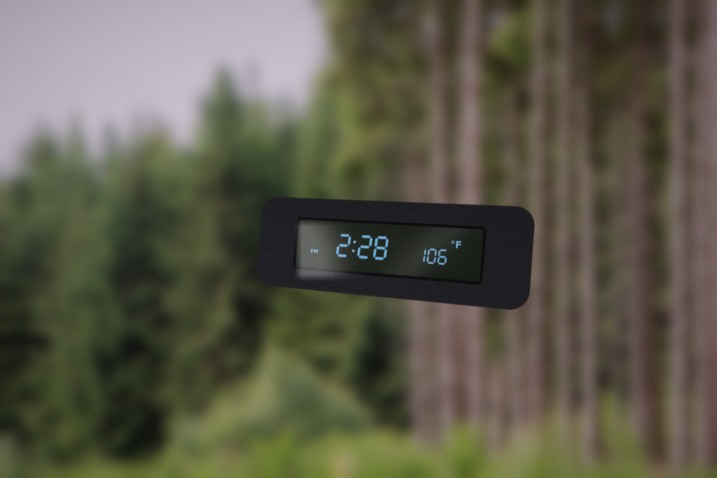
2:28
